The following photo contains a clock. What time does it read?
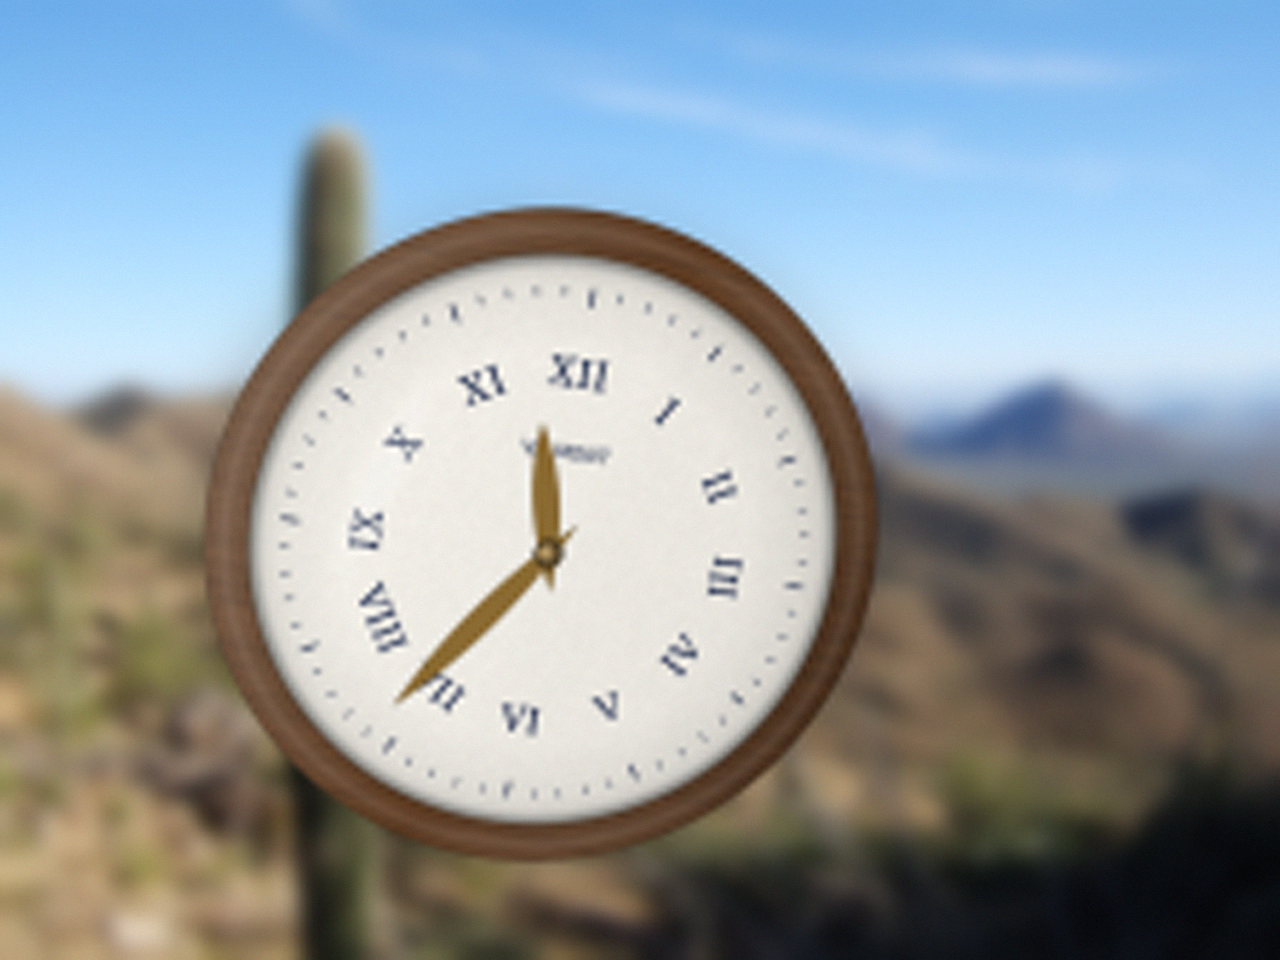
11:36
